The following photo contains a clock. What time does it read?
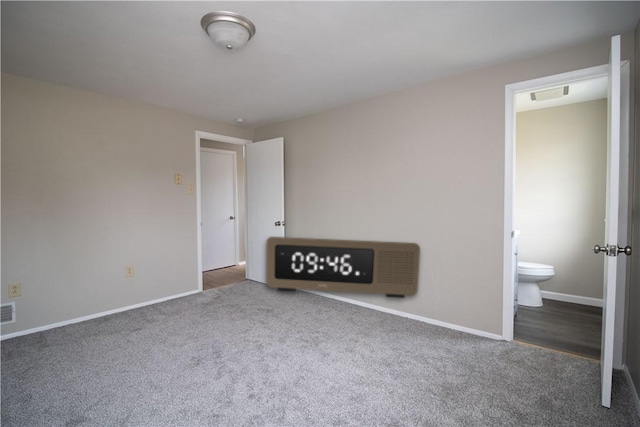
9:46
